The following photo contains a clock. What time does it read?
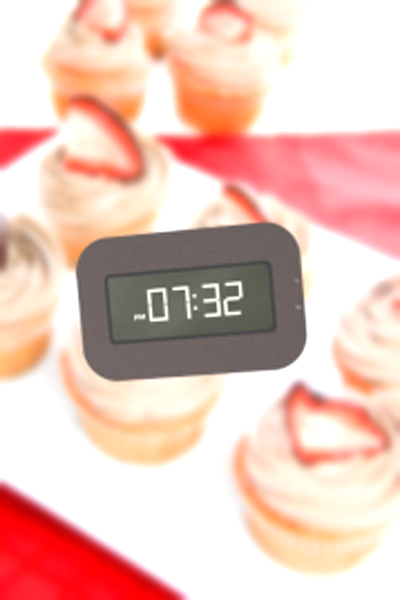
7:32
